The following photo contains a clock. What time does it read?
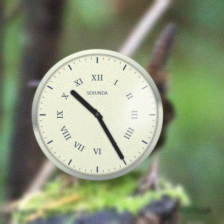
10:25
